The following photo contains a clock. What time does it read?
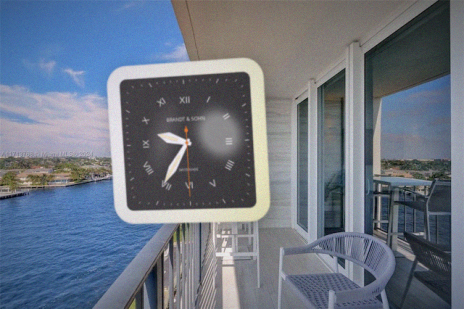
9:35:30
